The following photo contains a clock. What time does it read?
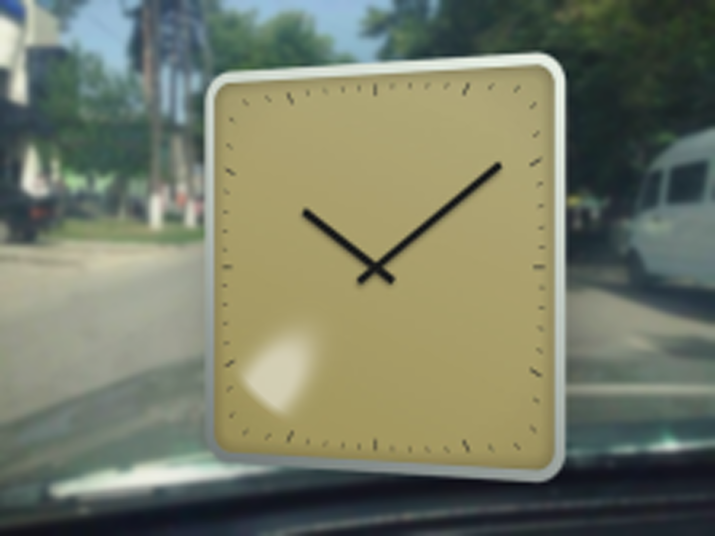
10:09
